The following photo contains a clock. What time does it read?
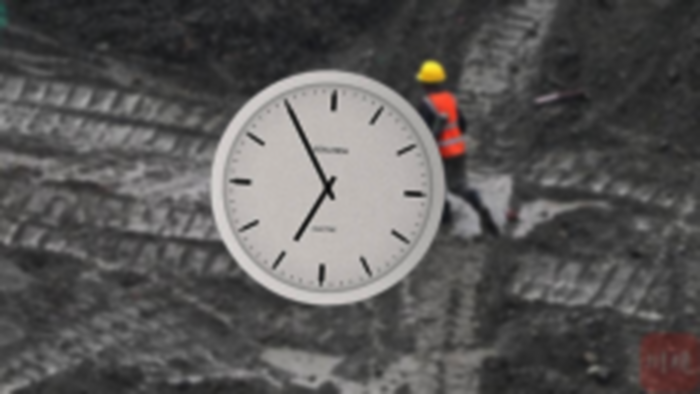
6:55
